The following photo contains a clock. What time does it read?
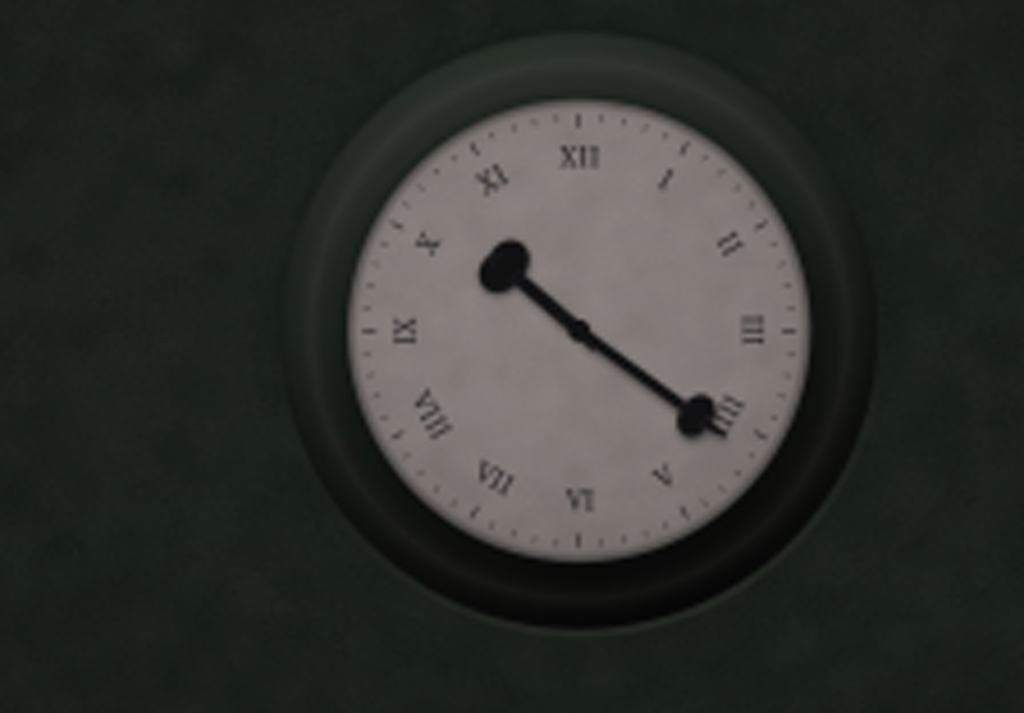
10:21
